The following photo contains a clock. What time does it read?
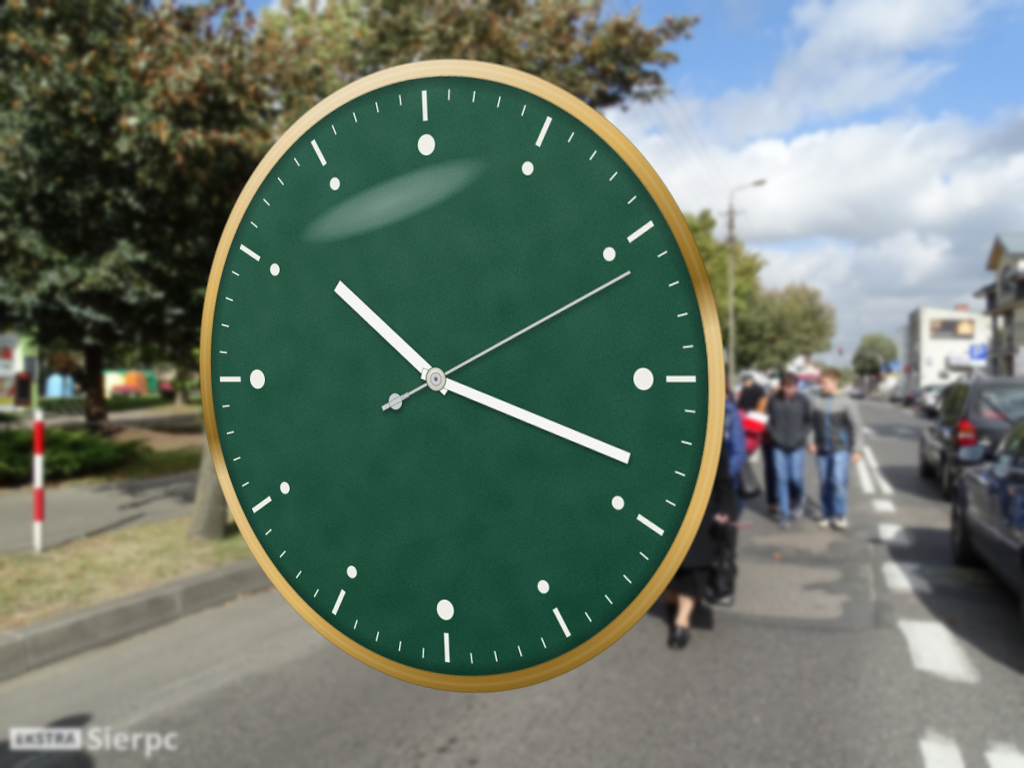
10:18:11
